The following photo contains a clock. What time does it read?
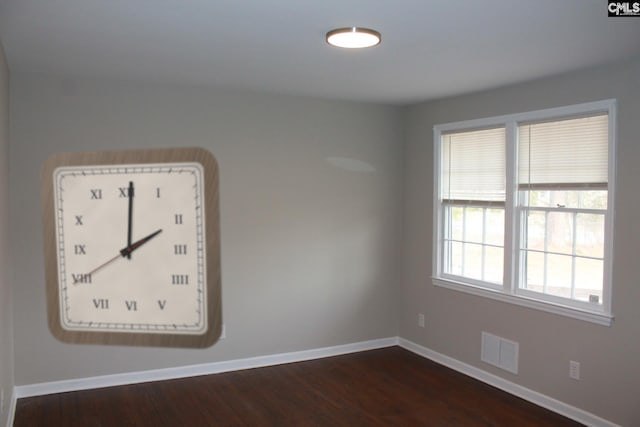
2:00:40
